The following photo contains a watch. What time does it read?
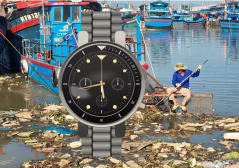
5:43
